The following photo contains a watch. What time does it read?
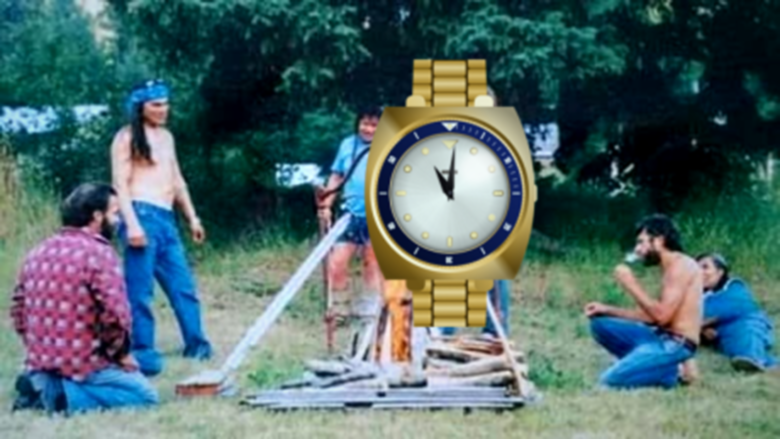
11:01
